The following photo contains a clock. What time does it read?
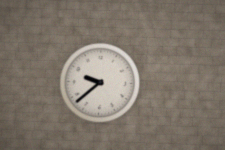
9:38
